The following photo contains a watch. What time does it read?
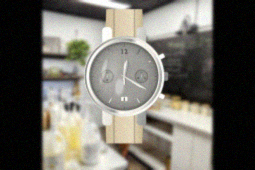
12:20
